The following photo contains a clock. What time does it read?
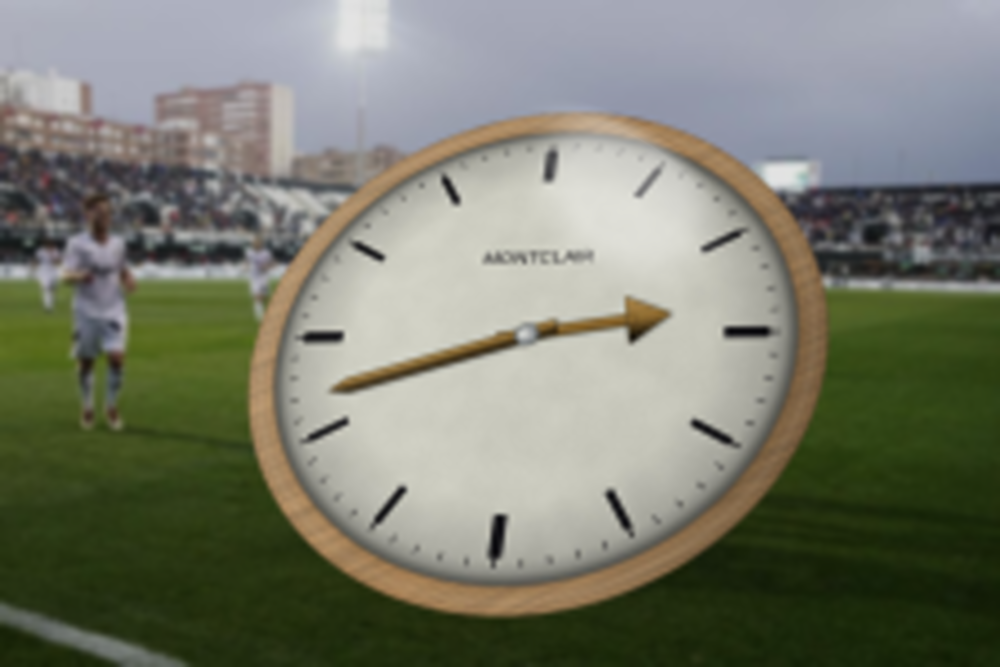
2:42
